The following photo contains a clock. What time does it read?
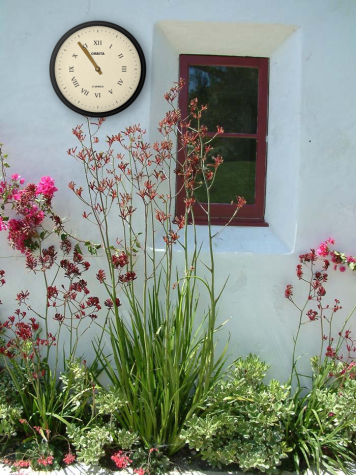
10:54
